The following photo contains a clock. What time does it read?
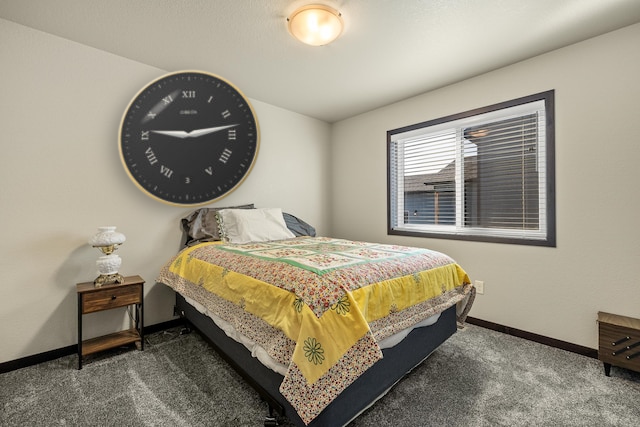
9:13
